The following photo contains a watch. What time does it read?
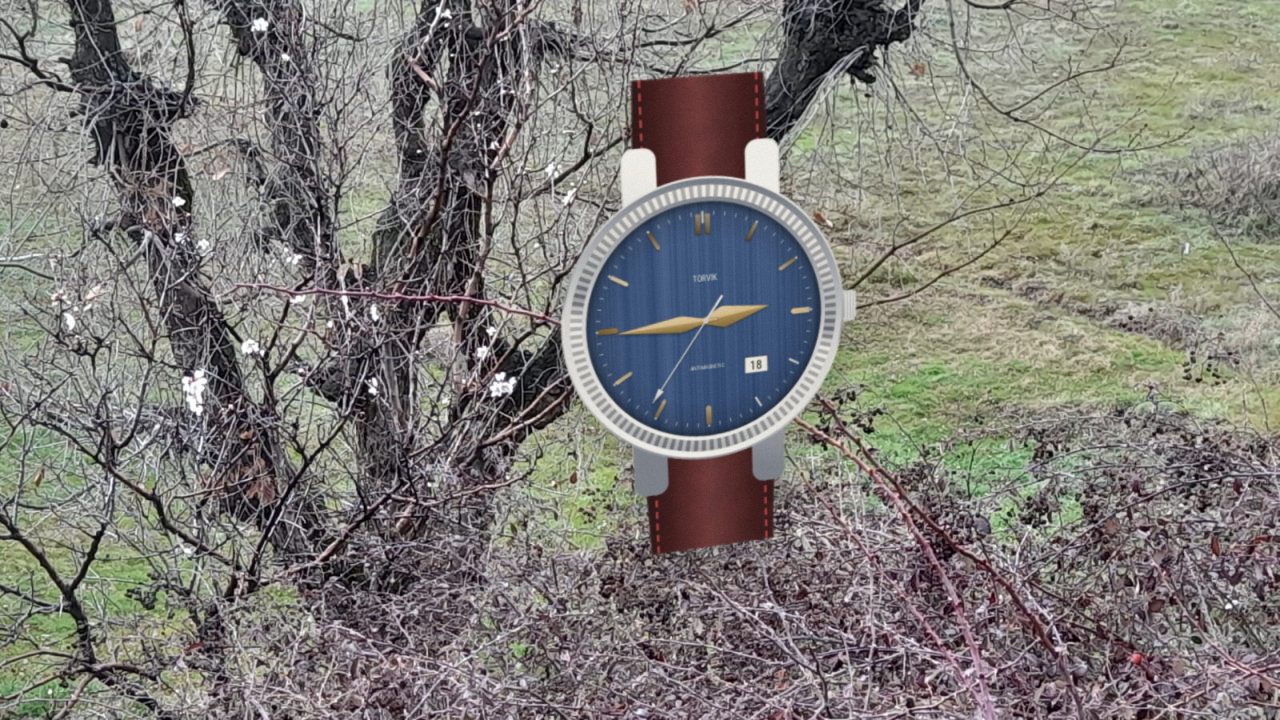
2:44:36
